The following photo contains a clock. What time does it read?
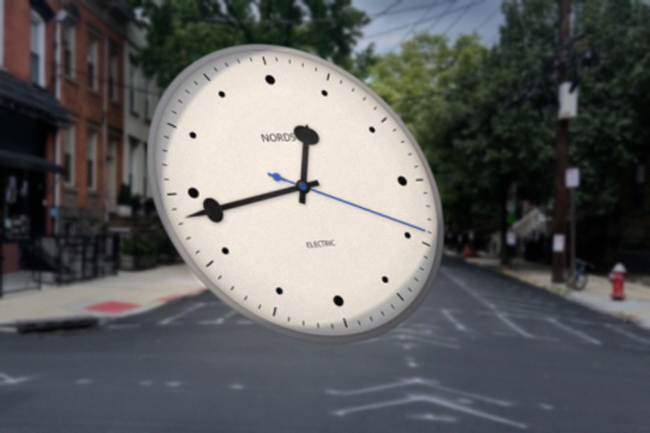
12:43:19
